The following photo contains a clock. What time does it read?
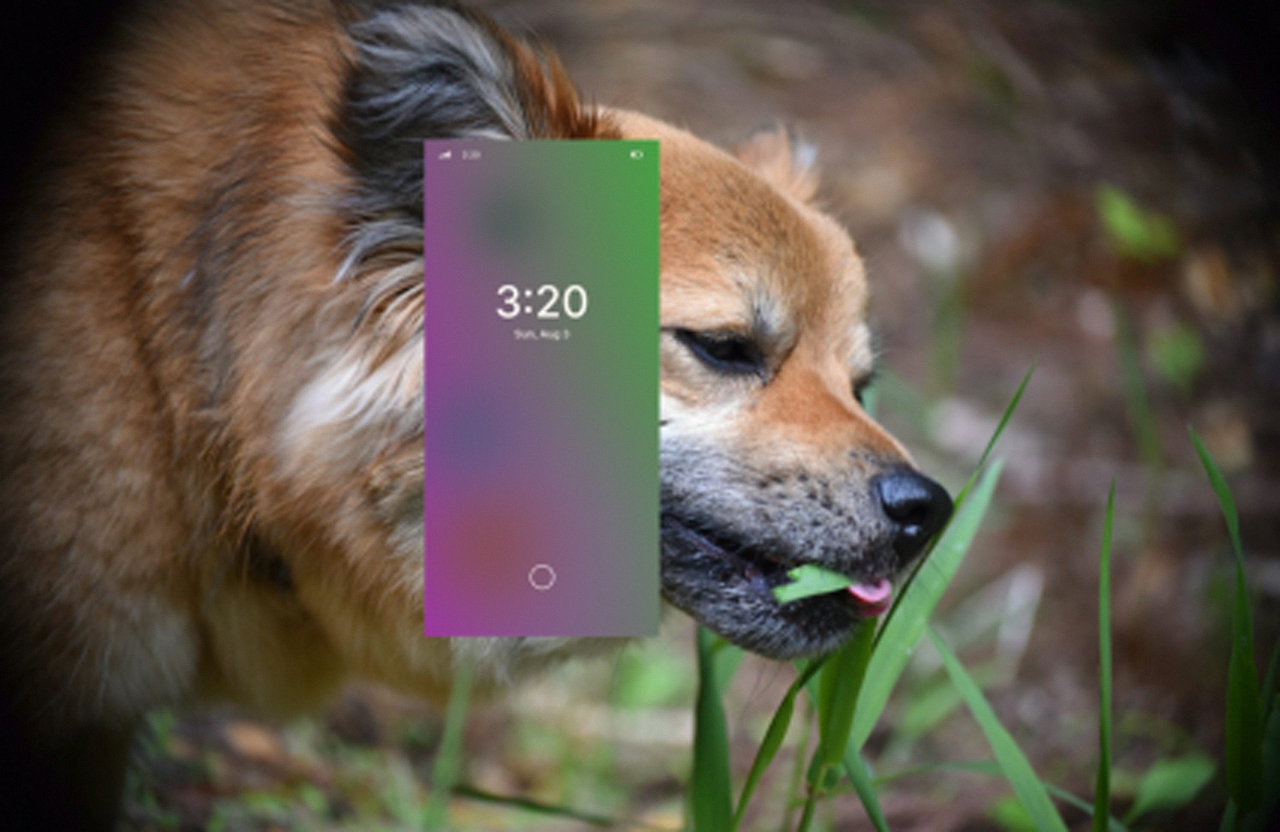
3:20
